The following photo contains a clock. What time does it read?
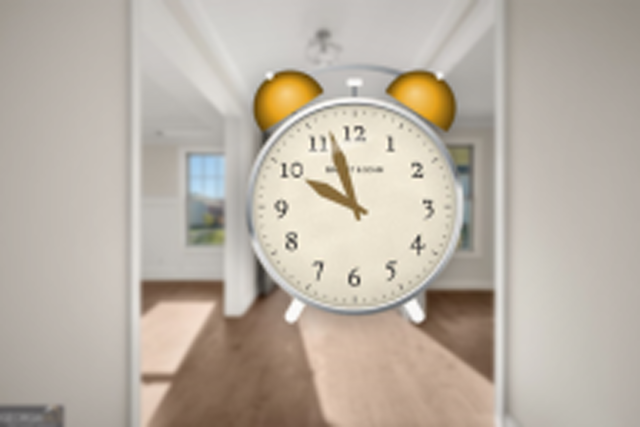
9:57
